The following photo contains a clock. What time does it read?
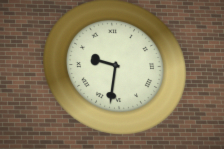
9:32
